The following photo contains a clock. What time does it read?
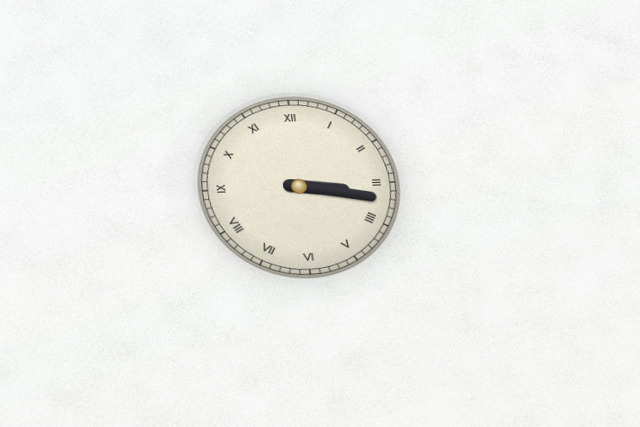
3:17
